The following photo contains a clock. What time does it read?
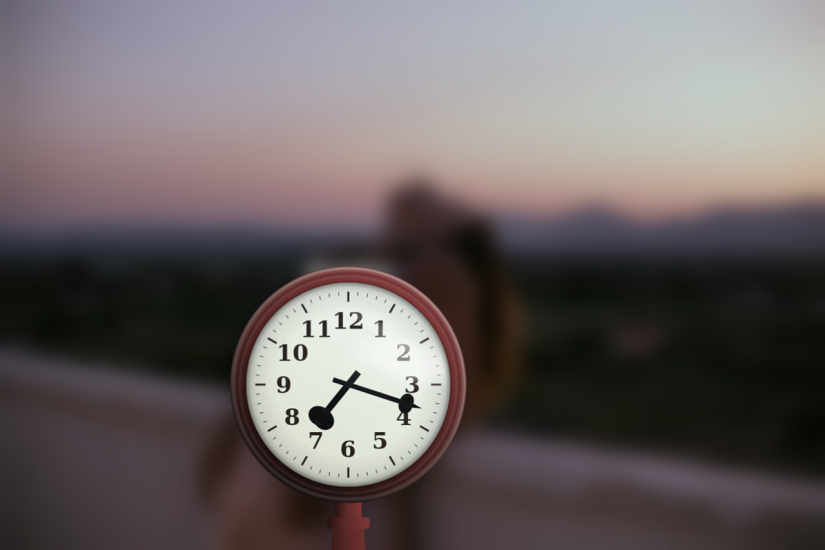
7:18
